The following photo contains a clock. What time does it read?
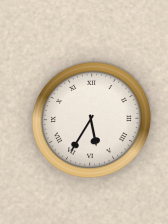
5:35
